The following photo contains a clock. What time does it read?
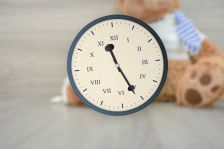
11:26
